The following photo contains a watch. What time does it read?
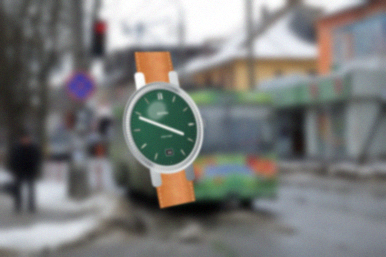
3:49
